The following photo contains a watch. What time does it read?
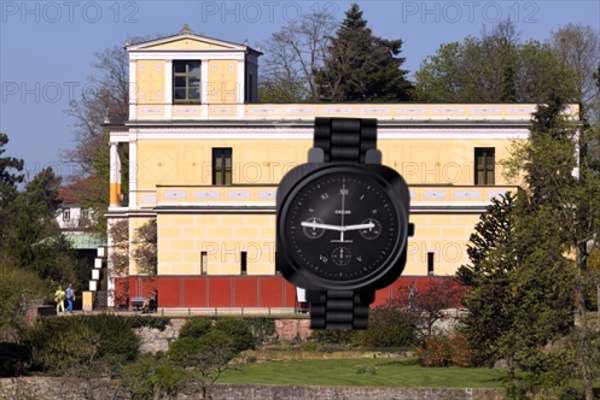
2:46
